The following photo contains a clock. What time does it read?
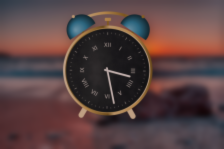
3:28
